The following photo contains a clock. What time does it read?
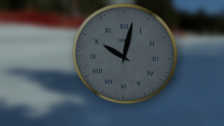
10:02
